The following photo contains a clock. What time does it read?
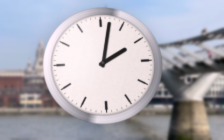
2:02
